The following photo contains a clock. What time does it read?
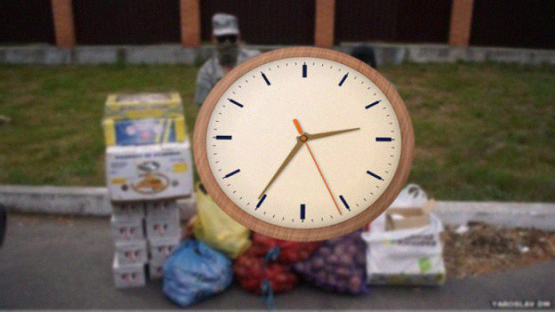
2:35:26
